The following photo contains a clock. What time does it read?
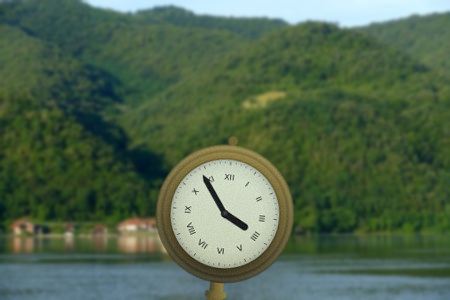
3:54
